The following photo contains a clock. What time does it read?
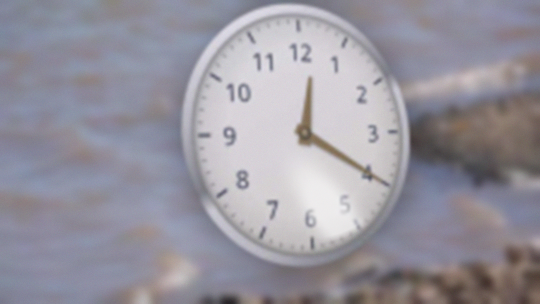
12:20
